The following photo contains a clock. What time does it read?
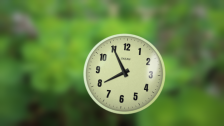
7:55
